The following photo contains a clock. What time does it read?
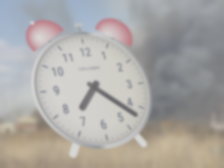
7:22
